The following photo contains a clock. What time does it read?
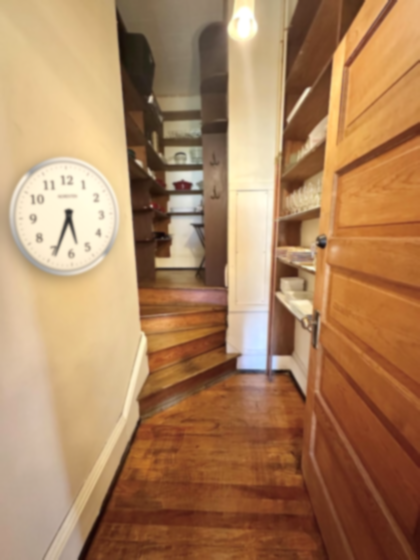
5:34
